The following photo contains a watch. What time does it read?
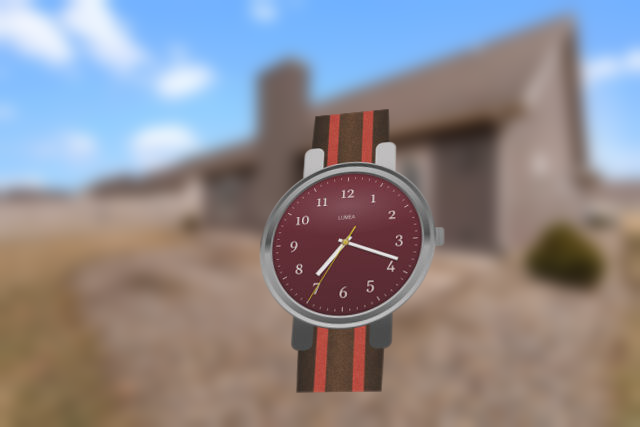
7:18:35
